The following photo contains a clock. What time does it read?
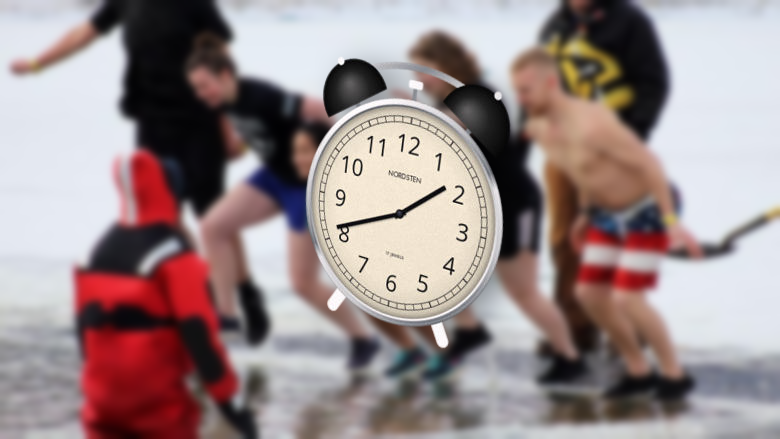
1:41
